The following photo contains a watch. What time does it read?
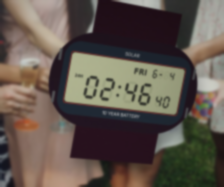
2:46:40
